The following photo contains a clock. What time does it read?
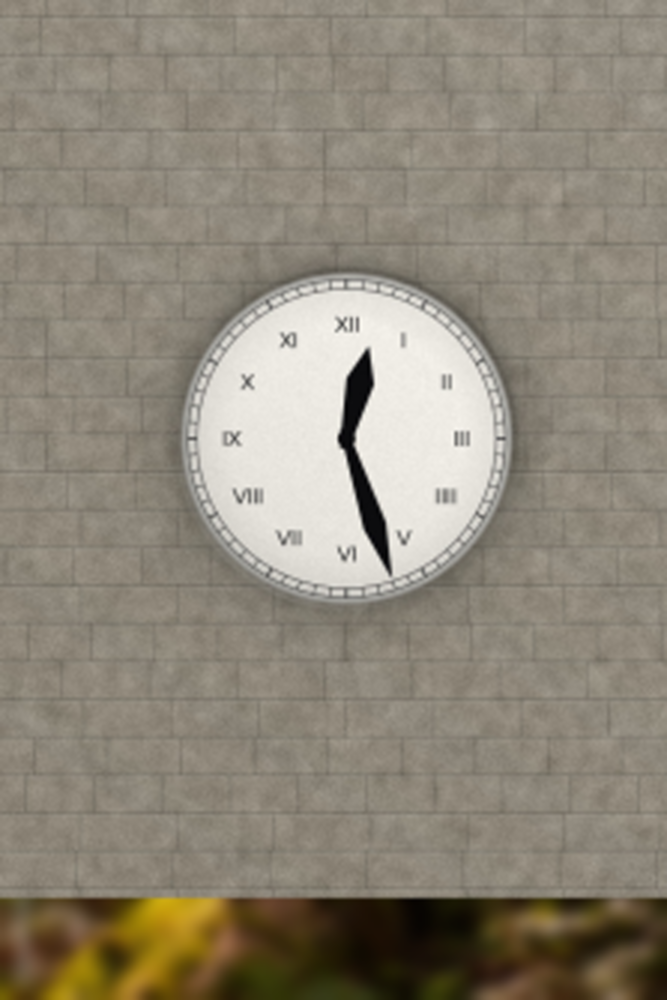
12:27
